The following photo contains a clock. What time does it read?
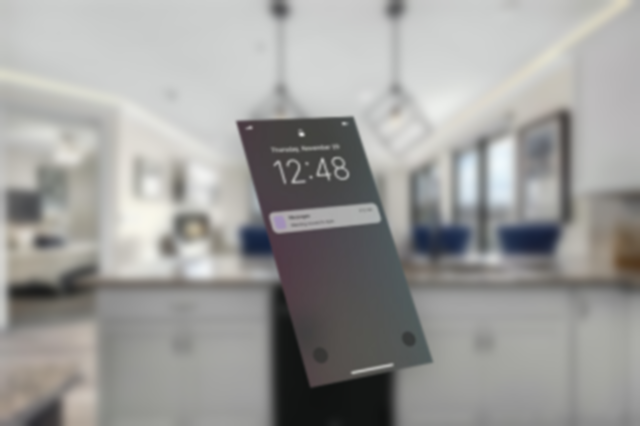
12:48
